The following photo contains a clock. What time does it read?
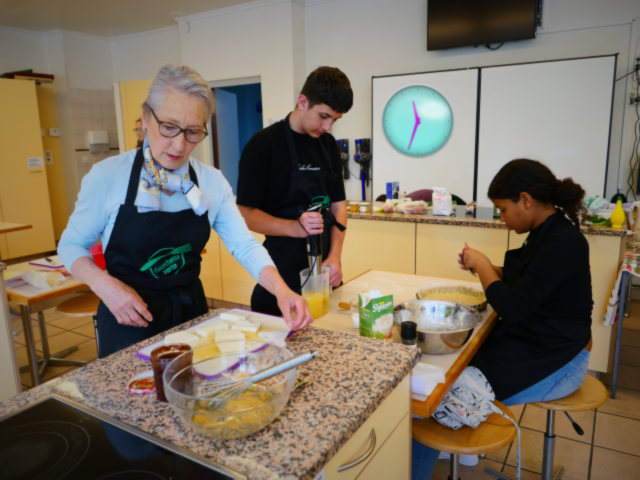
11:33
